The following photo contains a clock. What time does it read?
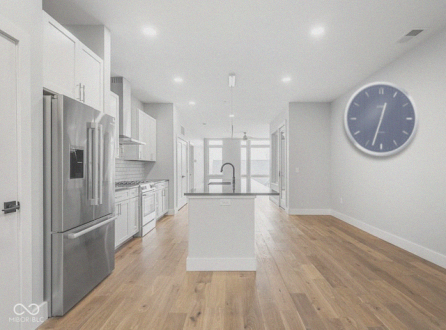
12:33
